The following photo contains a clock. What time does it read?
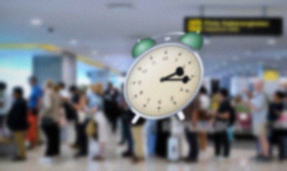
2:16
